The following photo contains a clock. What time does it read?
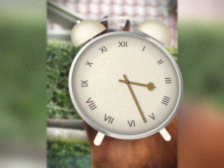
3:27
